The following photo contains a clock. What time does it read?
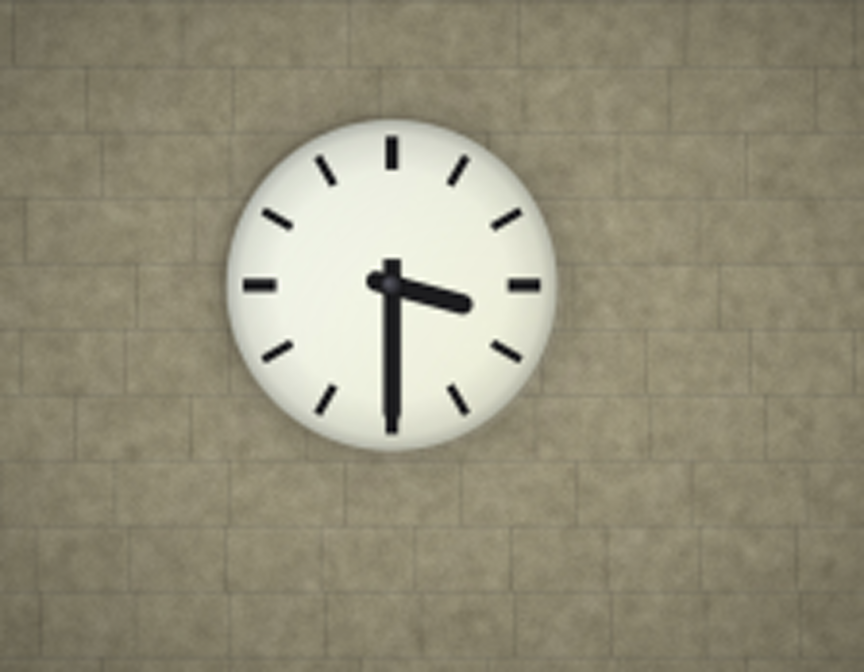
3:30
